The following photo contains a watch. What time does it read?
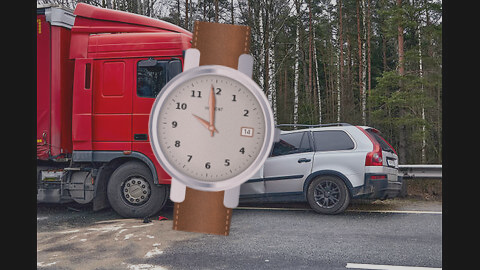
9:59
